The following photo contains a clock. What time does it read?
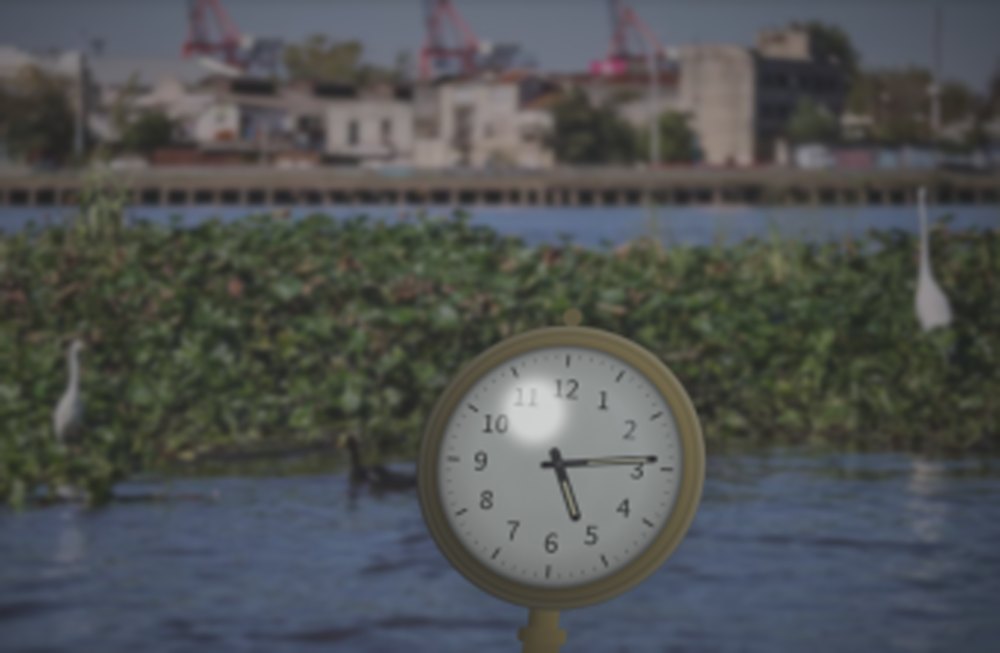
5:14
